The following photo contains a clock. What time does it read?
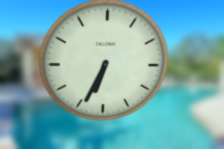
6:34
